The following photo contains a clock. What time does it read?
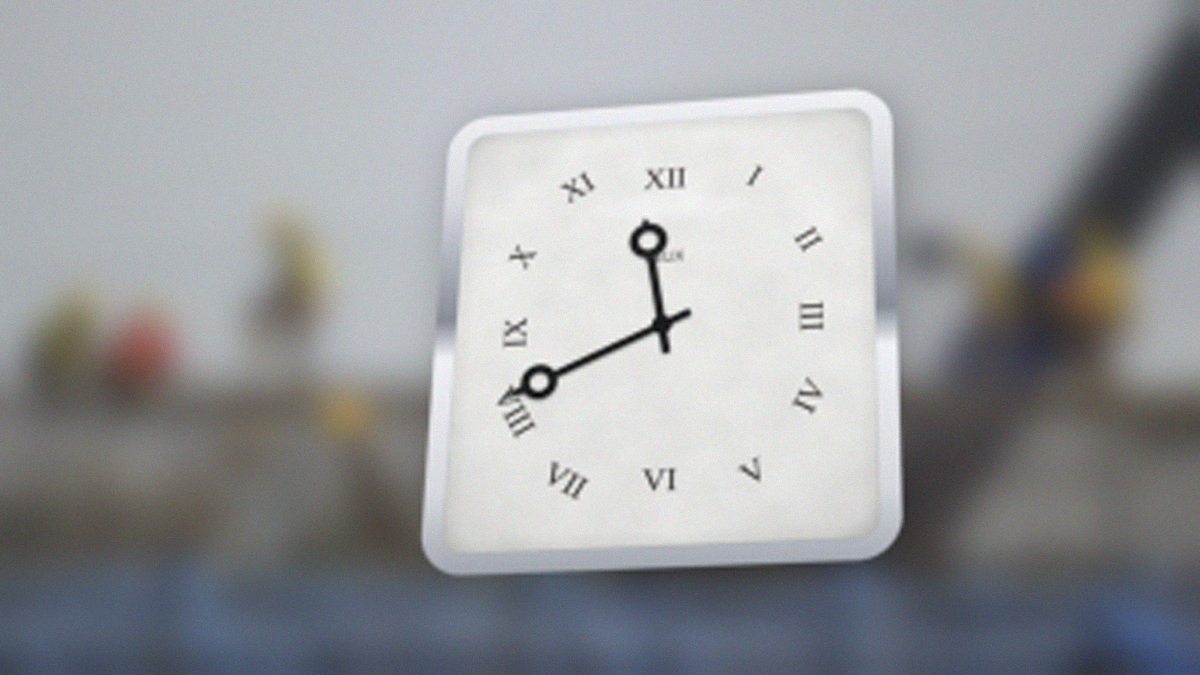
11:41
